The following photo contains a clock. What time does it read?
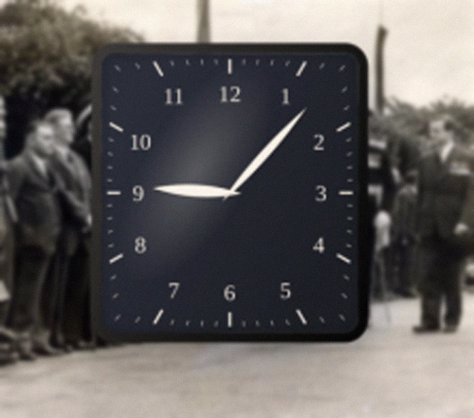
9:07
